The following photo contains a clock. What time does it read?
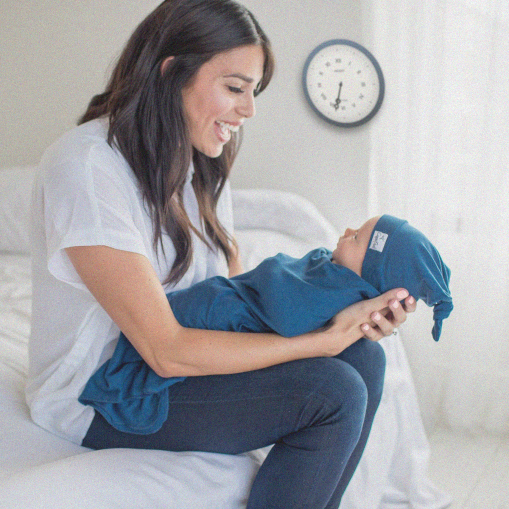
6:33
